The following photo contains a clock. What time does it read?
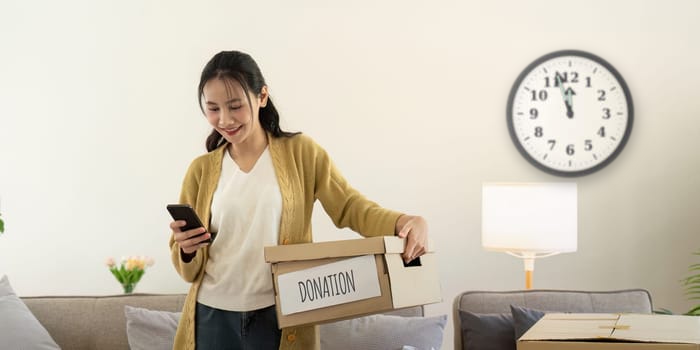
11:57
